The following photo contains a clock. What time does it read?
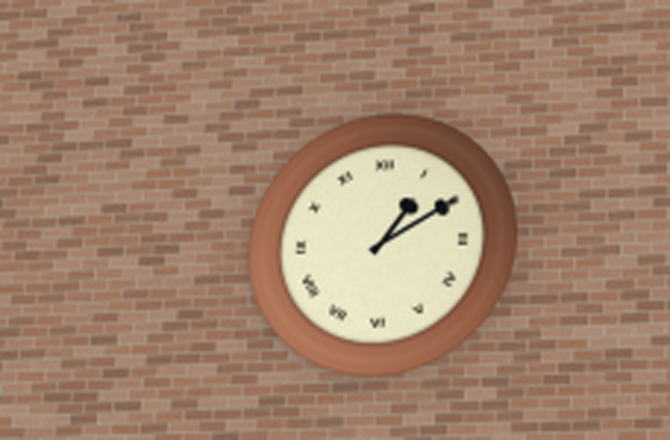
1:10
